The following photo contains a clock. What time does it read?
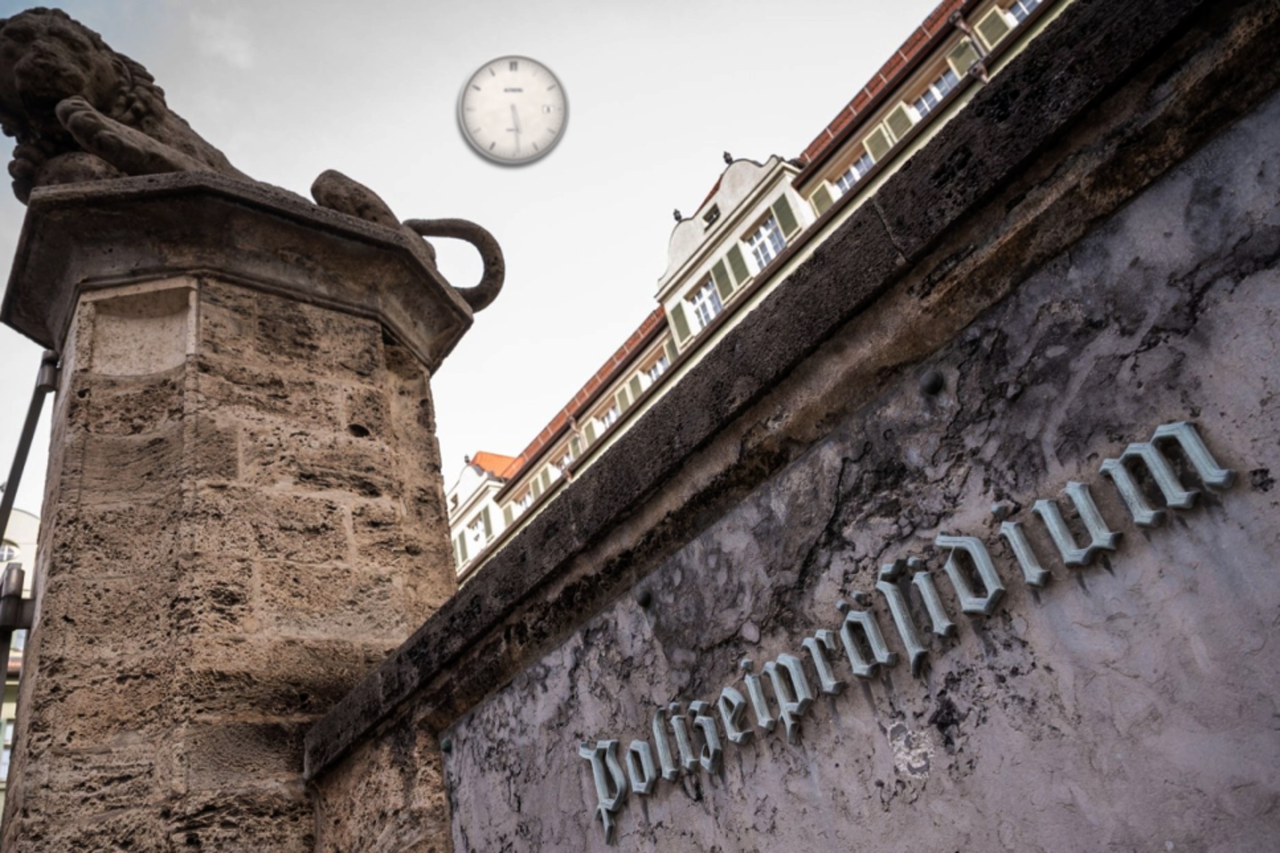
5:29
